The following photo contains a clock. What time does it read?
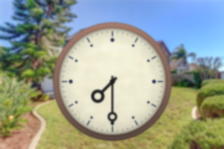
7:30
